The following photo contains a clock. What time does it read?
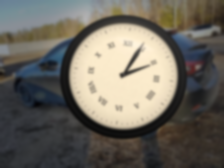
2:04
